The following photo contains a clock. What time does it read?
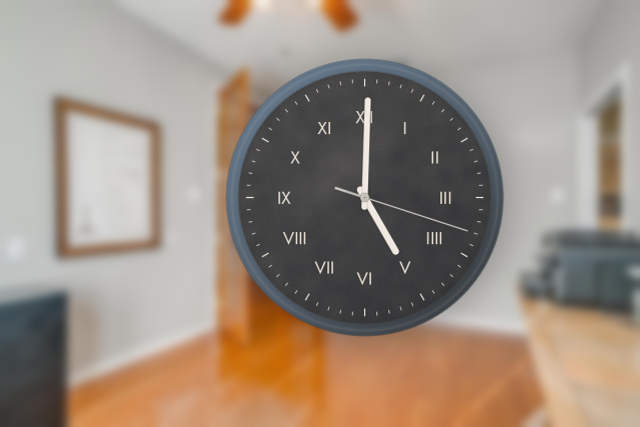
5:00:18
